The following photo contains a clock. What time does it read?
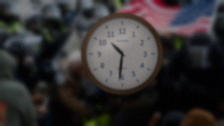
10:31
